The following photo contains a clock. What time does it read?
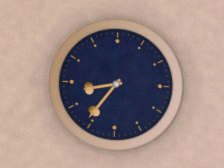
8:36
